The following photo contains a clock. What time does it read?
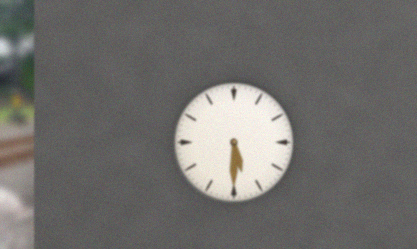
5:30
